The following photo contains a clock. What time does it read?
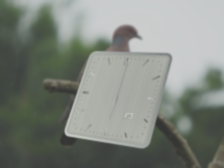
6:00
